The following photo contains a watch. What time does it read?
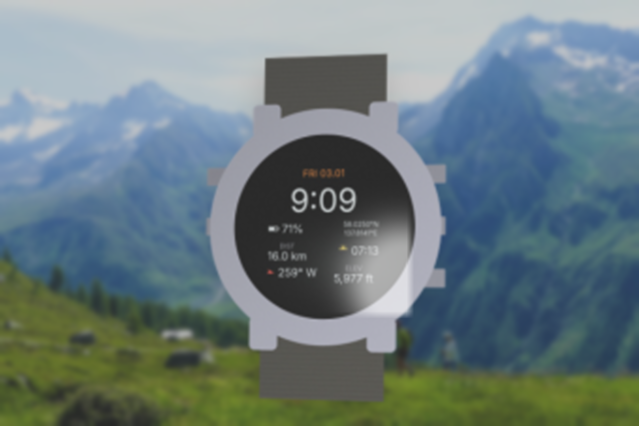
9:09
